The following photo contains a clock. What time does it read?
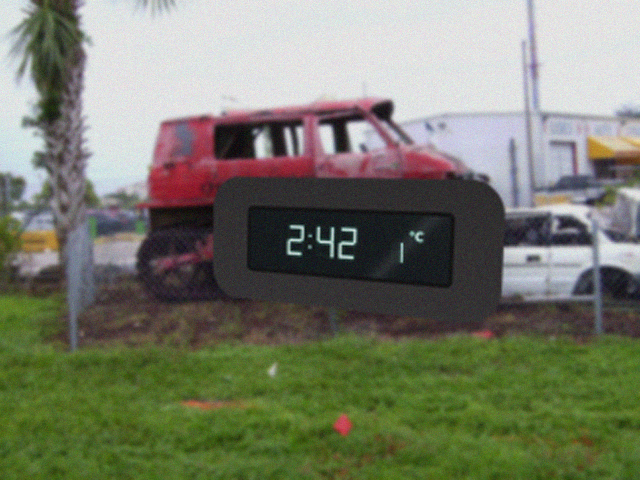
2:42
